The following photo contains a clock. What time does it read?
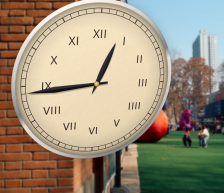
12:44
